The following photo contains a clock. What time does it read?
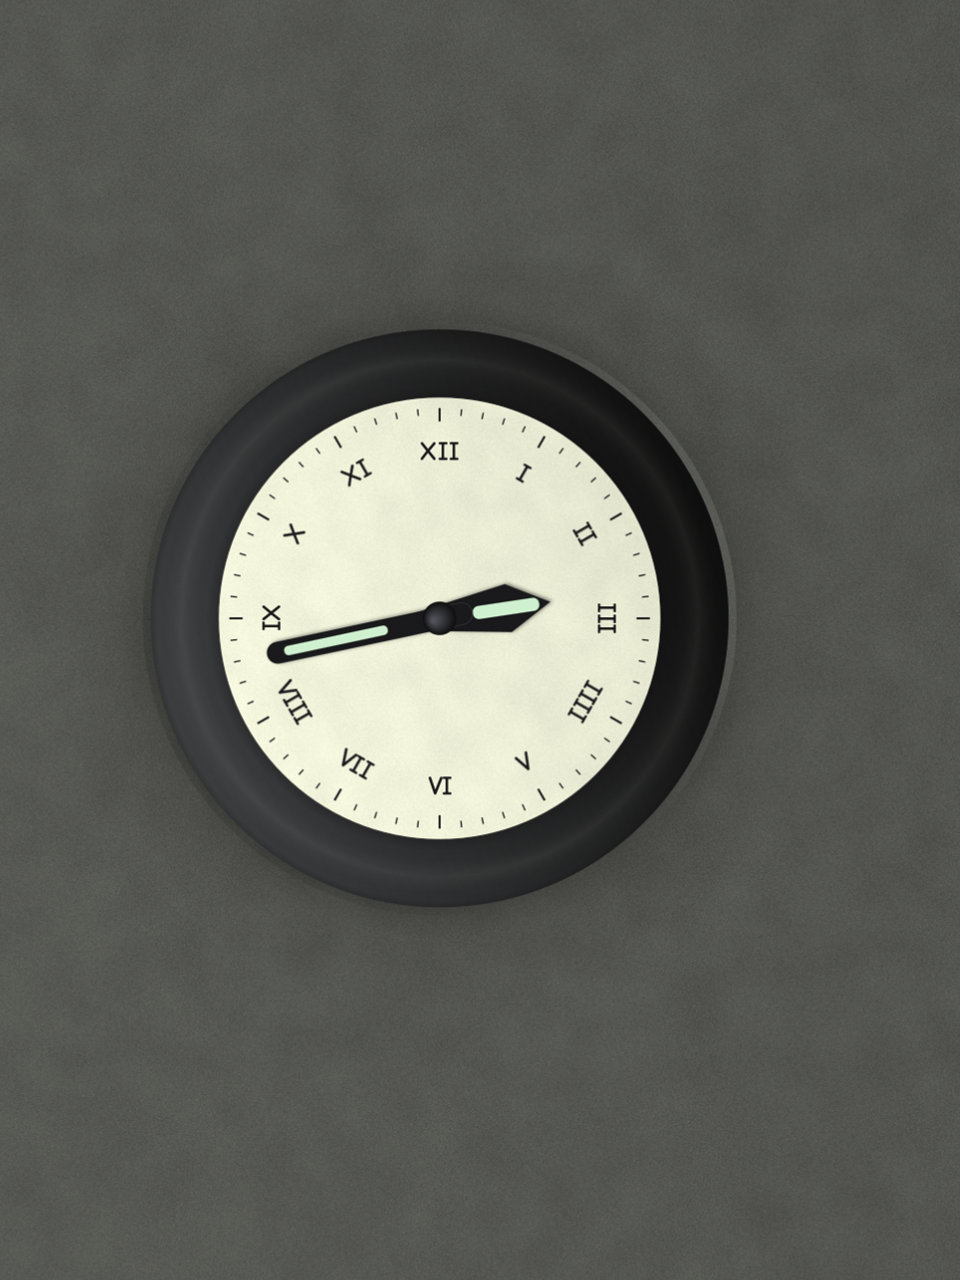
2:43
